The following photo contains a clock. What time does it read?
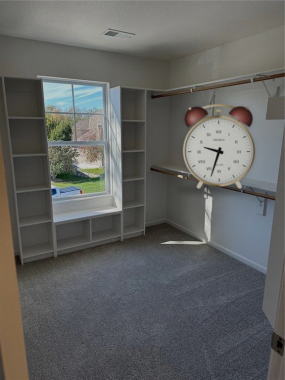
9:33
